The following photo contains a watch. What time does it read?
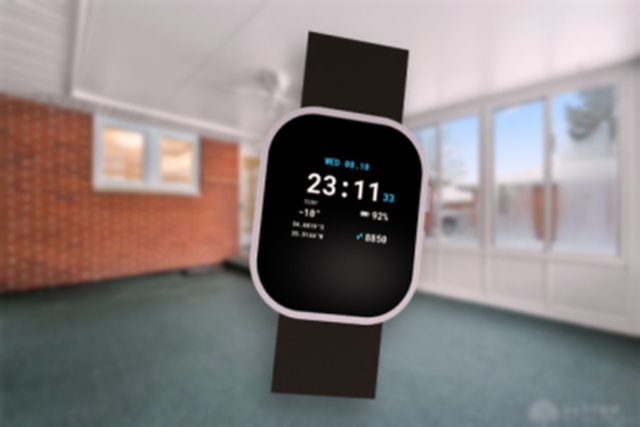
23:11
